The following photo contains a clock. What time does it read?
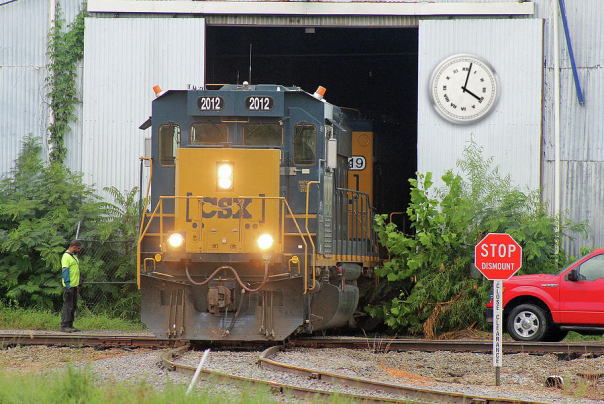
4:02
